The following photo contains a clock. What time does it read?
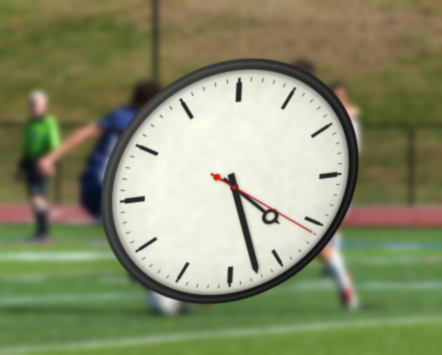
4:27:21
